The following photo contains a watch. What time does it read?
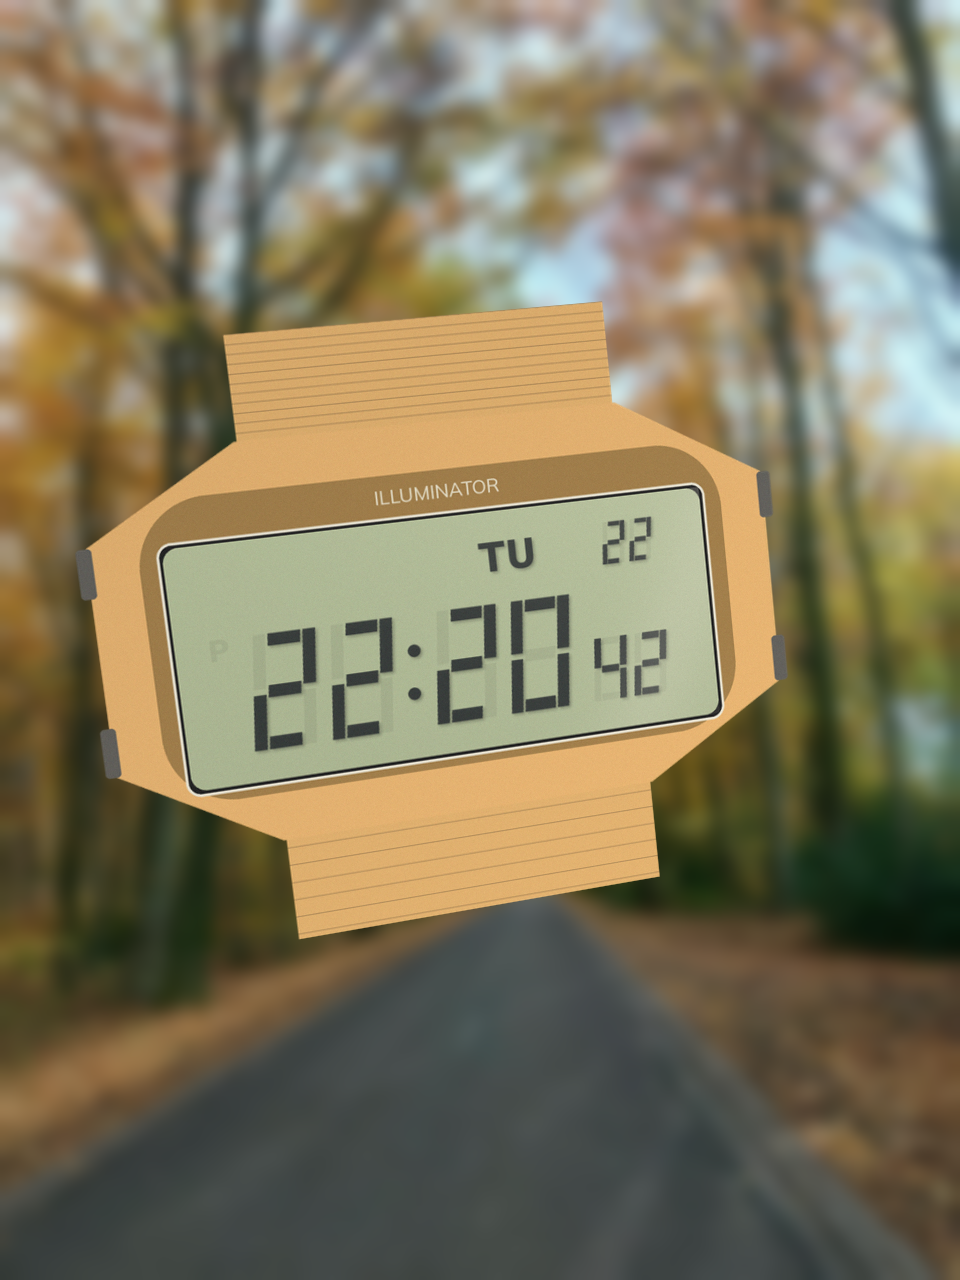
22:20:42
